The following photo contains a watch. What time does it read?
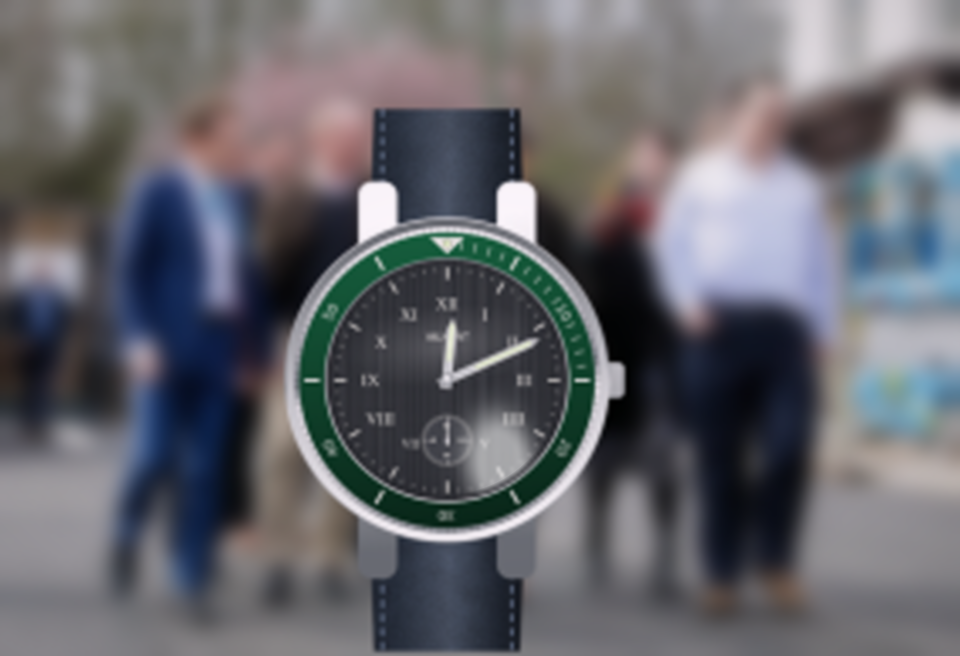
12:11
